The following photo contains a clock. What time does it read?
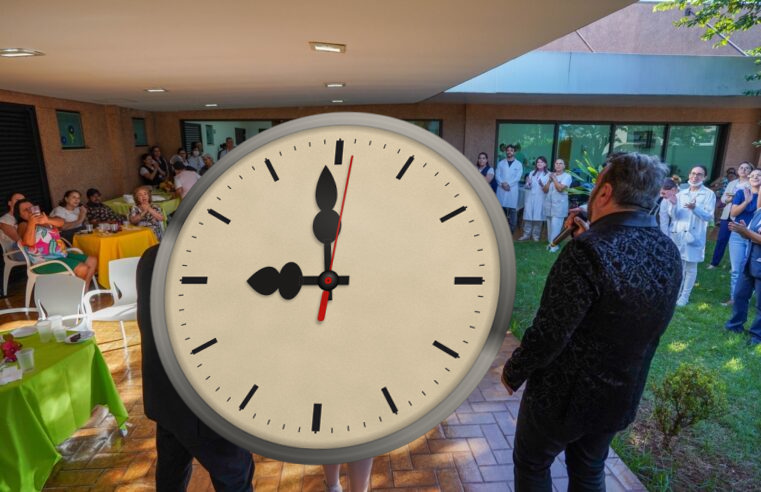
8:59:01
